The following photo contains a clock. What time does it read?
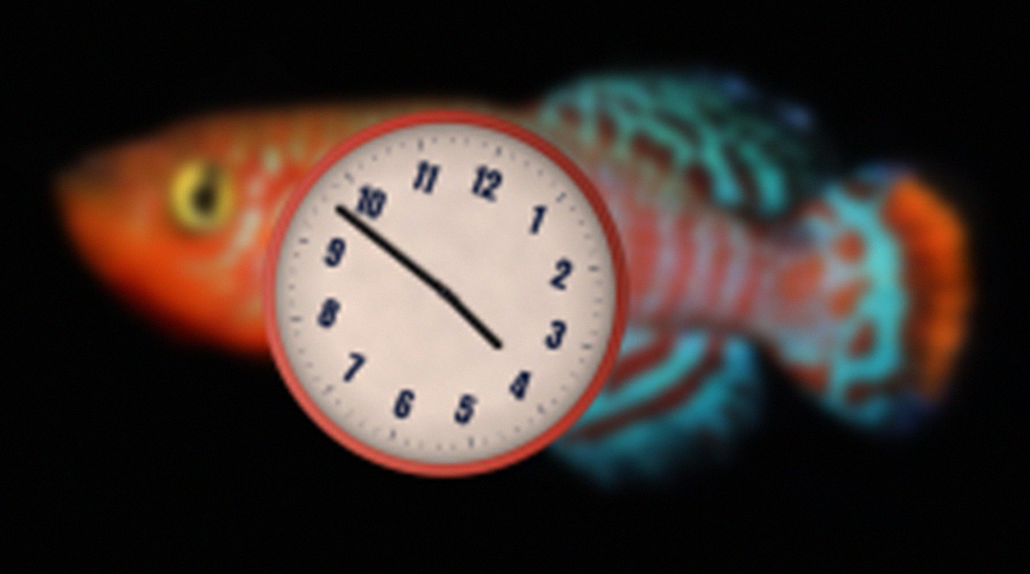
3:48
